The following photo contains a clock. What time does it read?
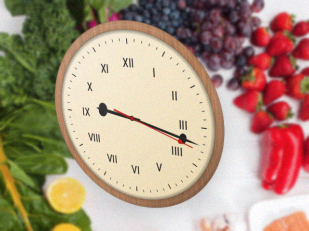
9:17:18
